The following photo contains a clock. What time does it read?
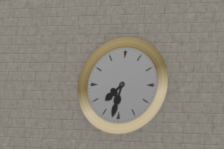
7:32
